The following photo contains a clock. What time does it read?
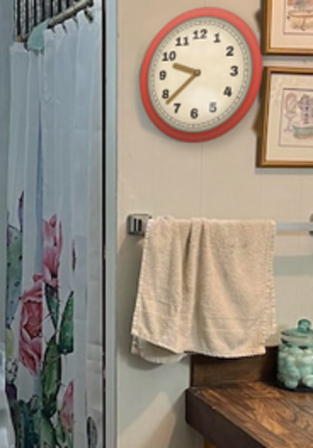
9:38
